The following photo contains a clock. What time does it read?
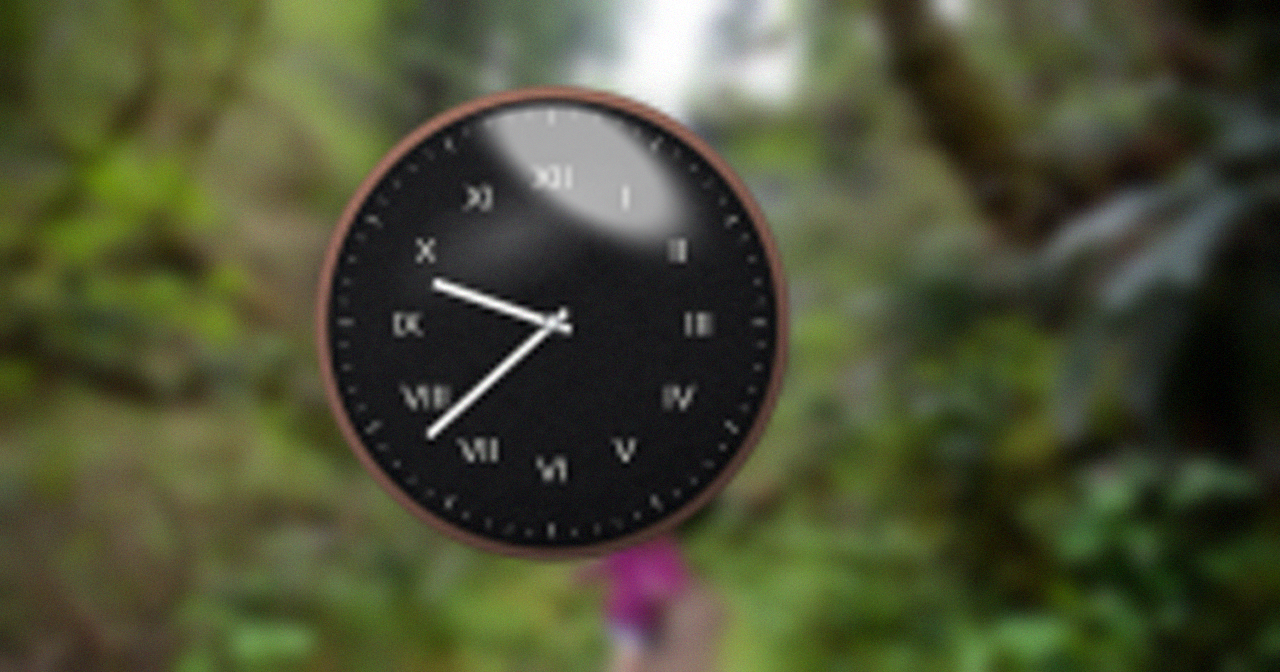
9:38
